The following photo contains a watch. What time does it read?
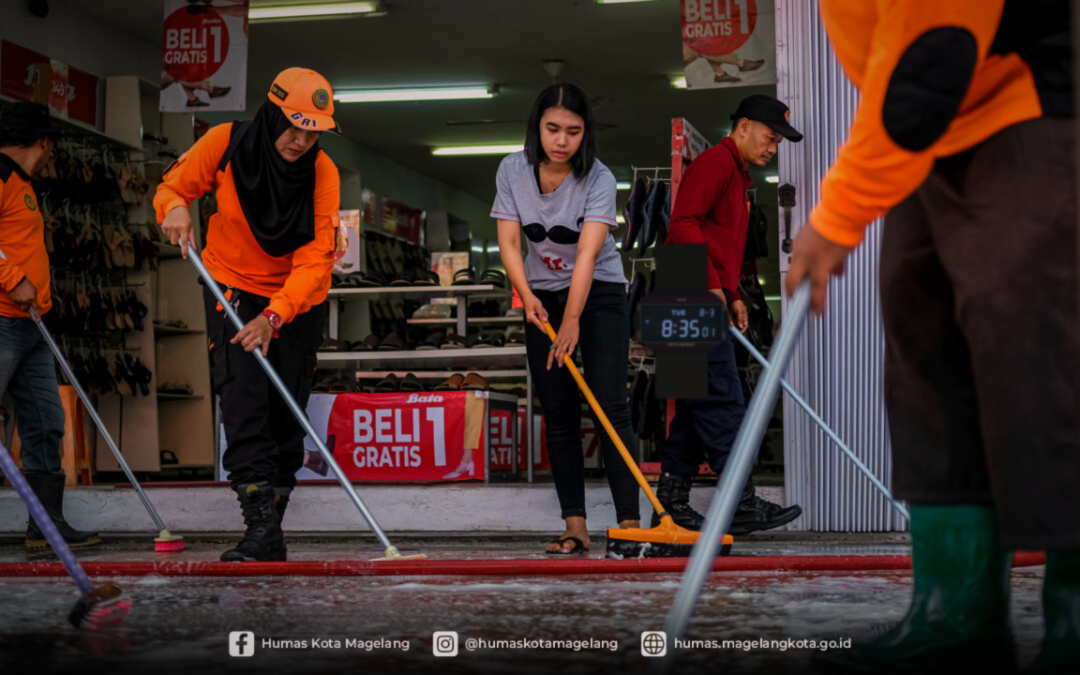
8:35
